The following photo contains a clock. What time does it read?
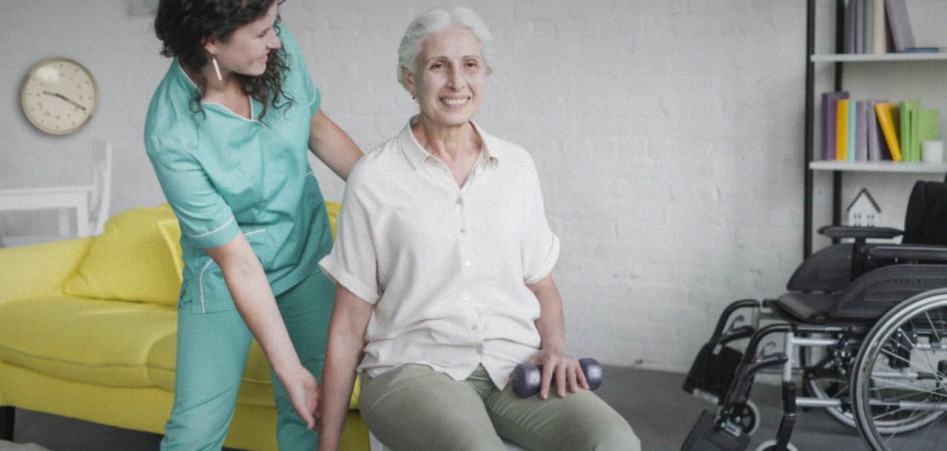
9:19
